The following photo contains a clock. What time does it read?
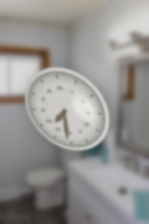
7:31
